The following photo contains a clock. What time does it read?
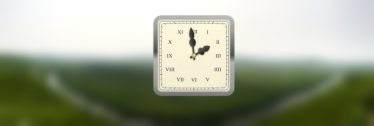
1:59
